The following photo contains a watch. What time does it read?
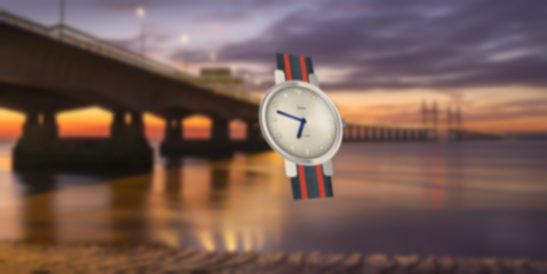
6:48
